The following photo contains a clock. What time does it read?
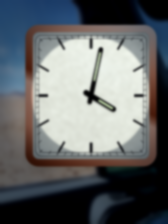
4:02
